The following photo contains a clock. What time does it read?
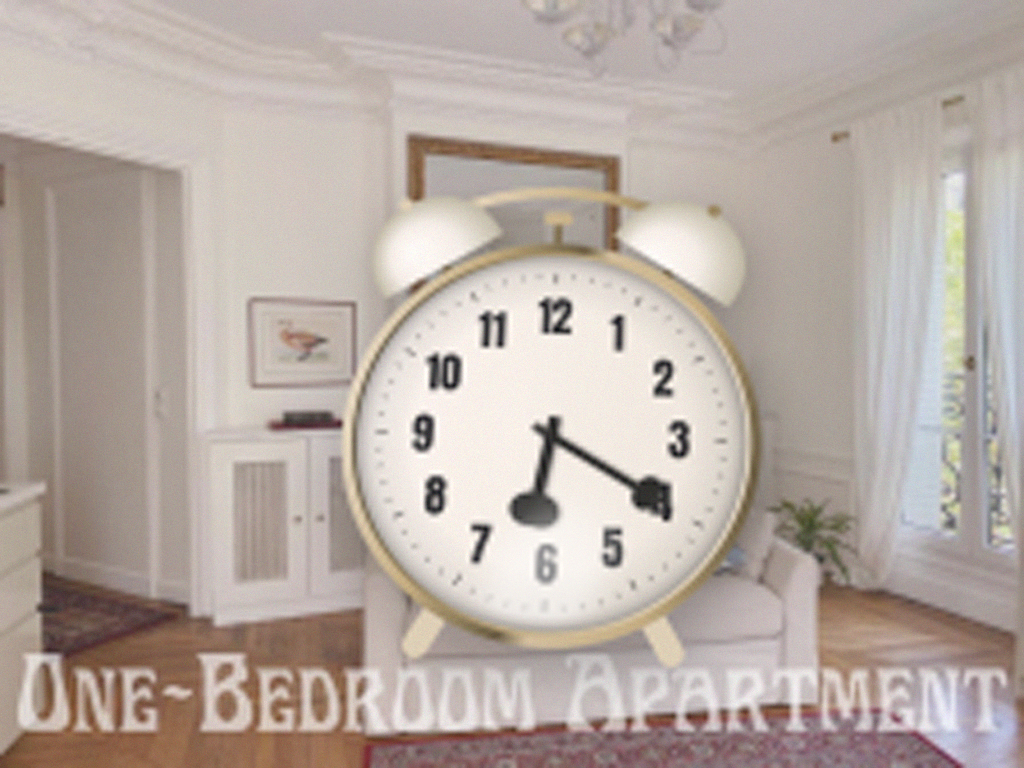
6:20
